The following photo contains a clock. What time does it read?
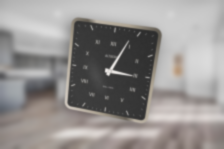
3:04
